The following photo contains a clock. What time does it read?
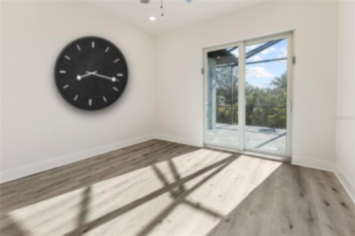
8:17
